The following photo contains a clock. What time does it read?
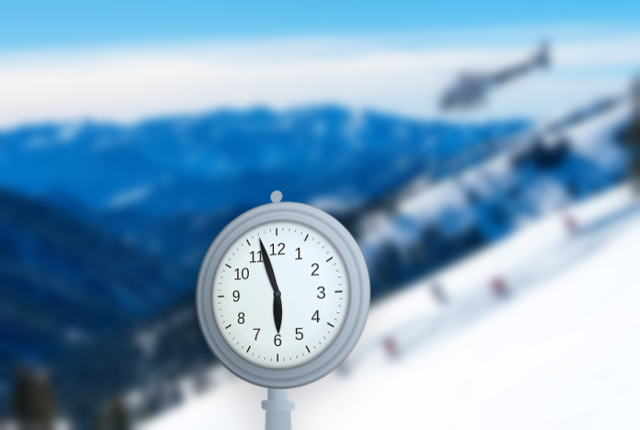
5:57
